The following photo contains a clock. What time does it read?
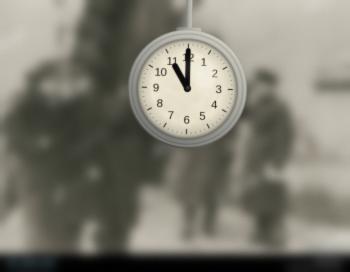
11:00
